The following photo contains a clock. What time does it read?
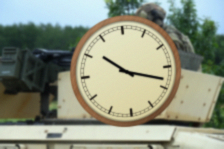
10:18
